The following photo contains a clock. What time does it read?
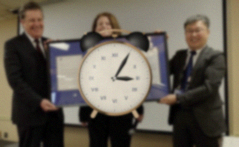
3:05
